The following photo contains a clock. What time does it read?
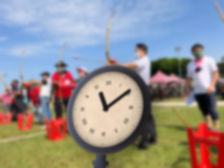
11:09
